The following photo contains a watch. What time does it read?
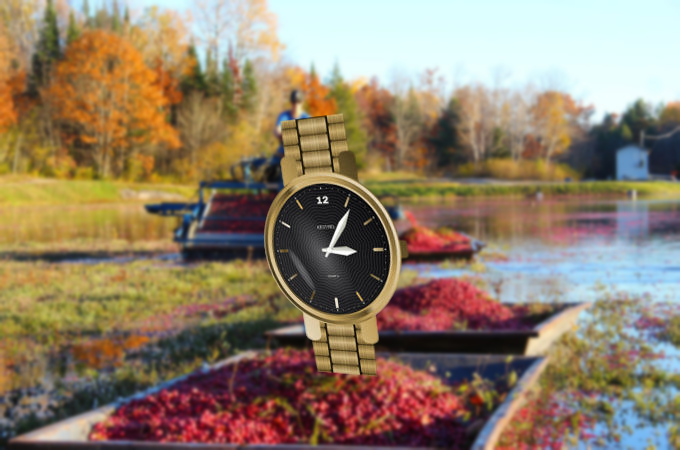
3:06
